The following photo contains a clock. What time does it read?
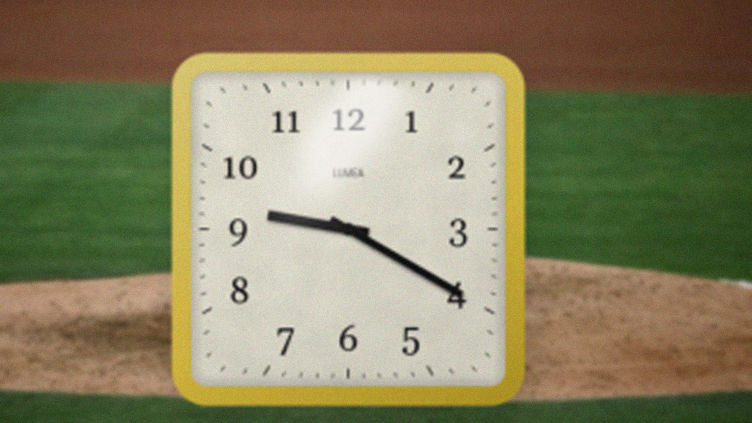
9:20
